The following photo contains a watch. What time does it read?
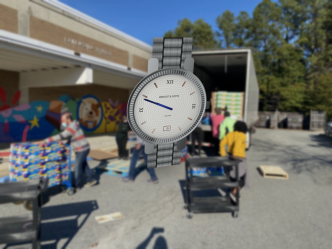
9:49
